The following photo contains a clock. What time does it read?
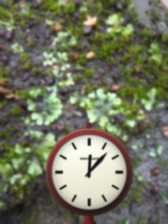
12:07
